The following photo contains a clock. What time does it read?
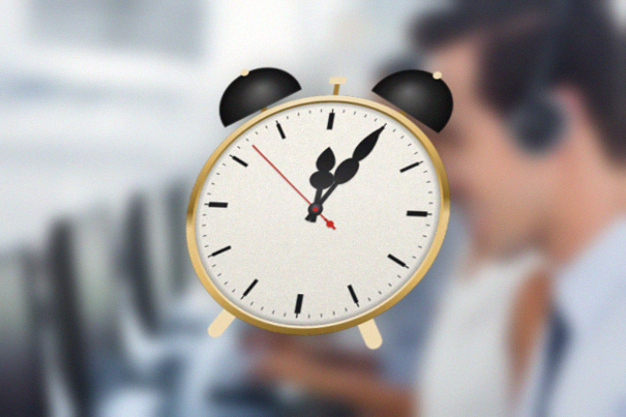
12:04:52
